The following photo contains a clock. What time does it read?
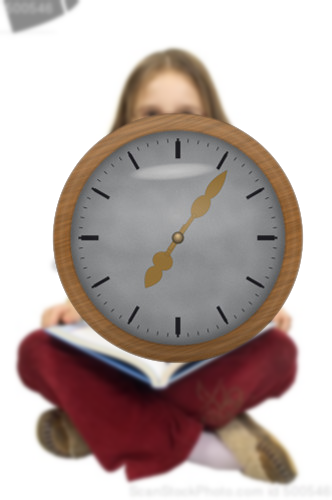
7:06
